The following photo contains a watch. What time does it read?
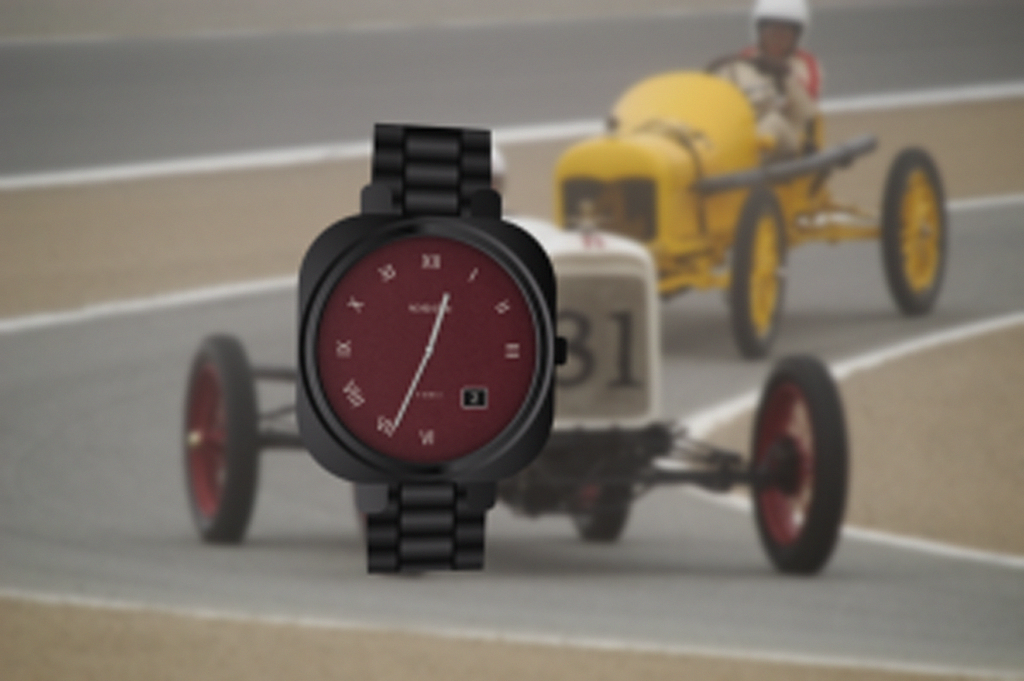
12:34
